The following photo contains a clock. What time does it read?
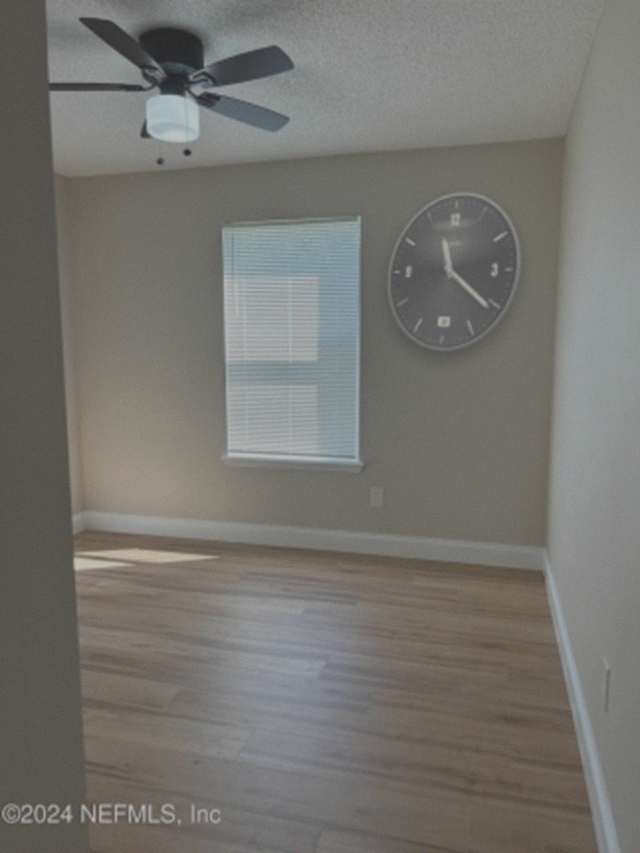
11:21
